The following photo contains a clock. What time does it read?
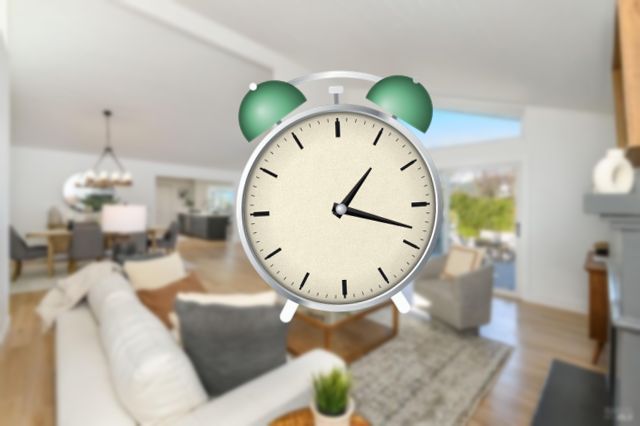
1:18
